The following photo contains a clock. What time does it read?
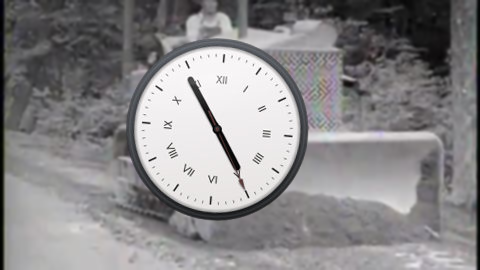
4:54:25
